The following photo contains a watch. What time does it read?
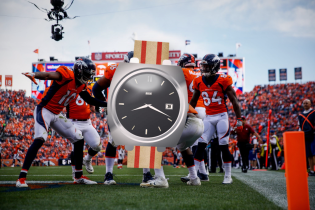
8:19
